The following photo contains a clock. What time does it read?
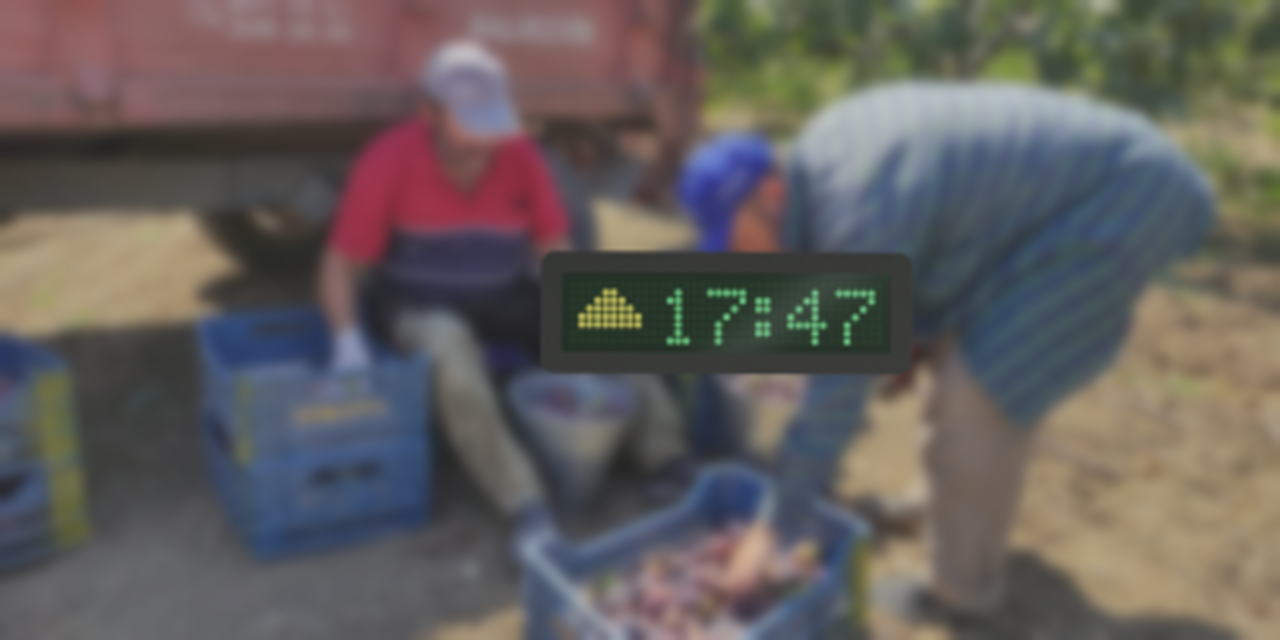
17:47
